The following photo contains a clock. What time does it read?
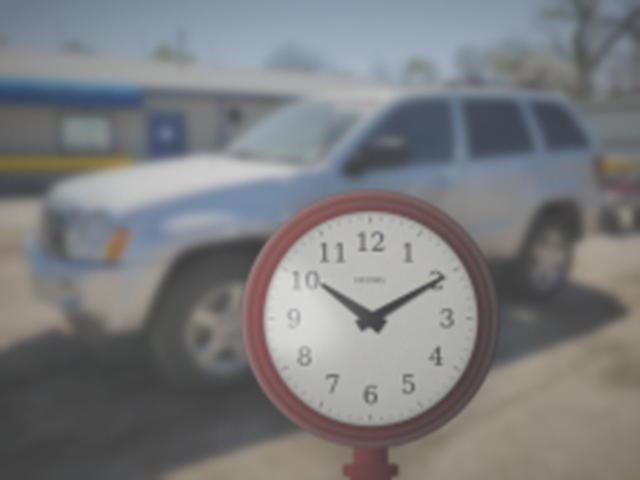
10:10
